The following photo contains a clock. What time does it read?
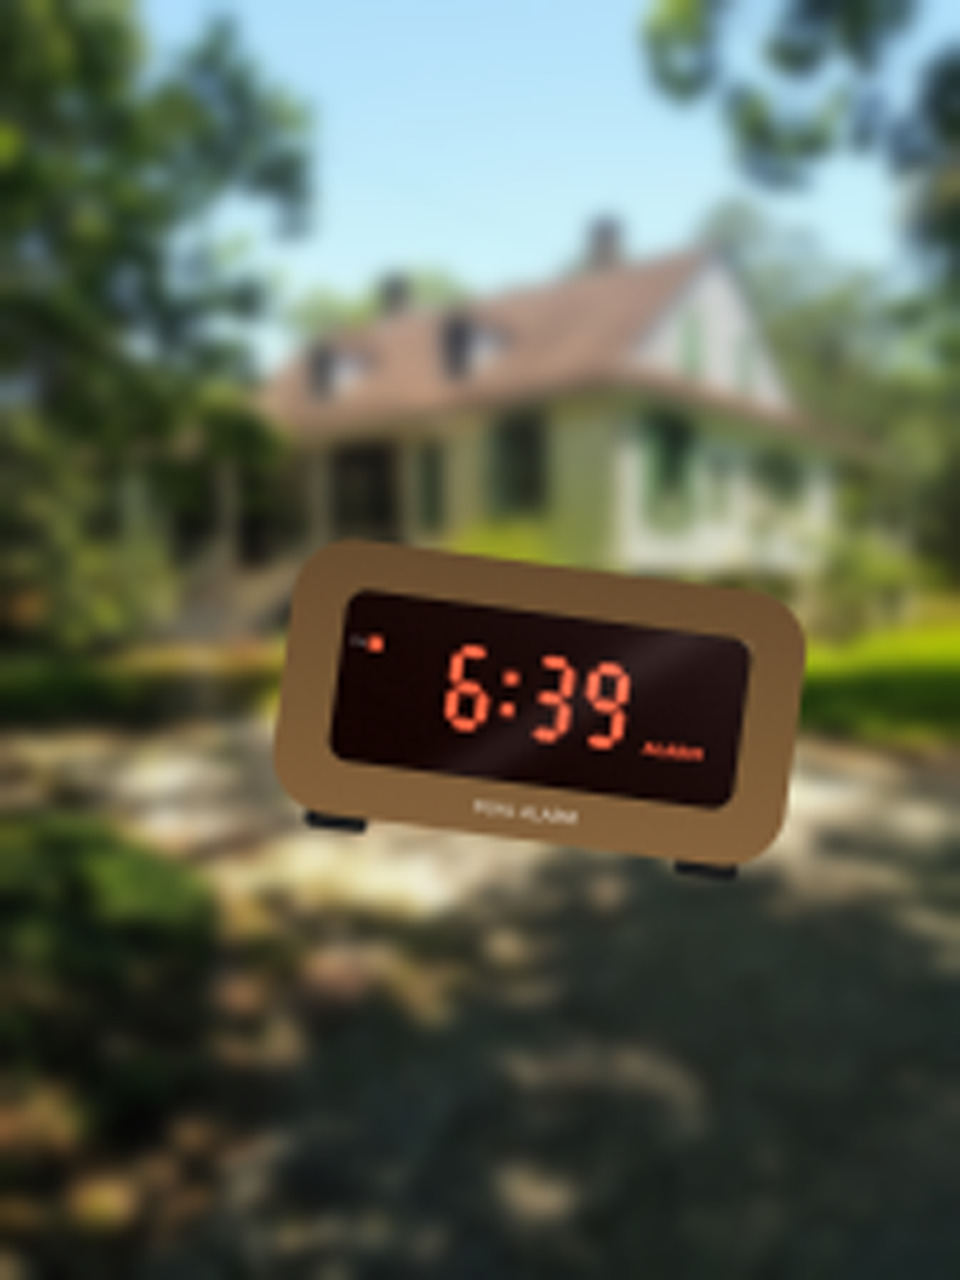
6:39
